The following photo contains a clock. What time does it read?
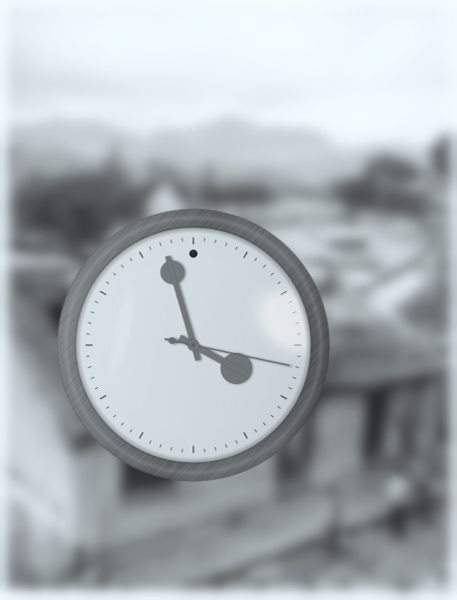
3:57:17
